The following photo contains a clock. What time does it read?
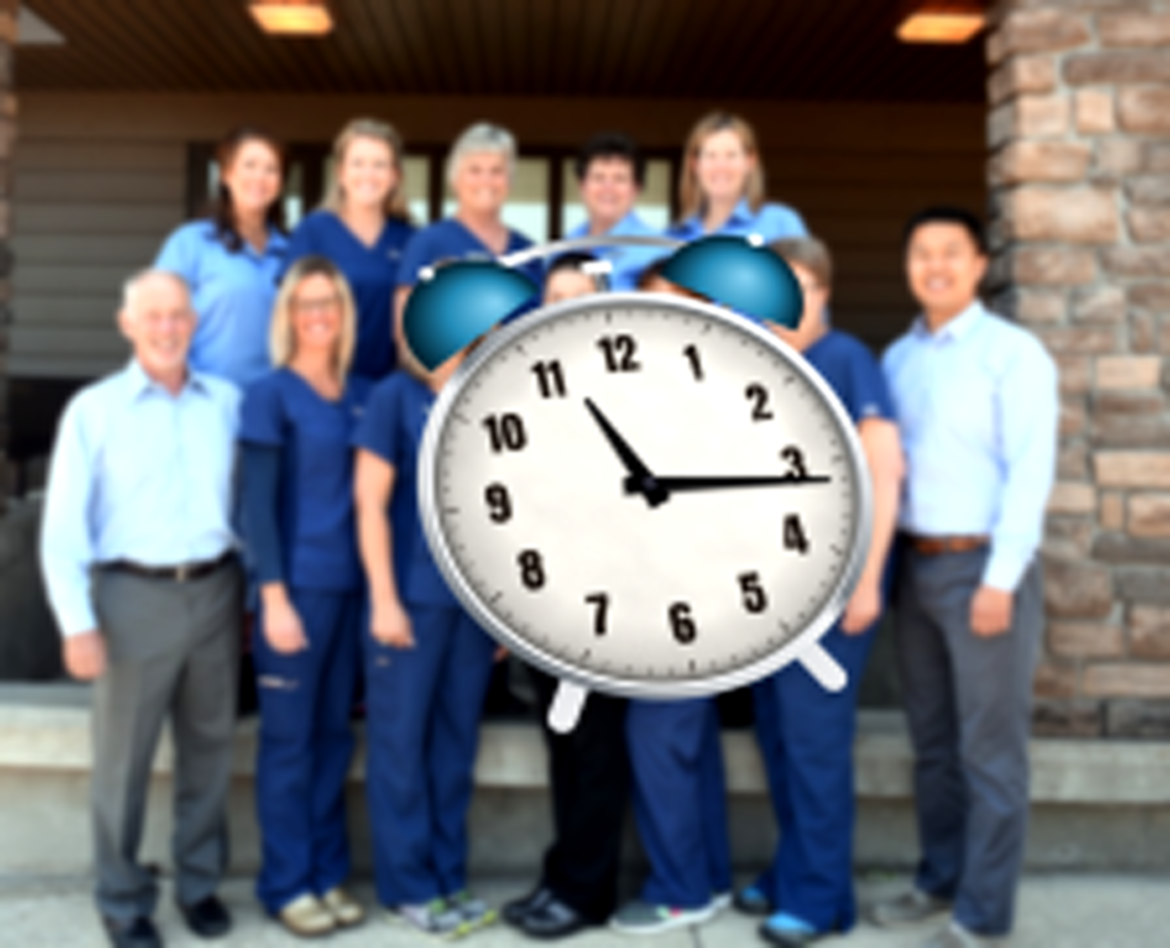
11:16
